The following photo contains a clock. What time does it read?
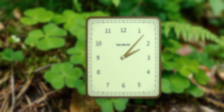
2:07
